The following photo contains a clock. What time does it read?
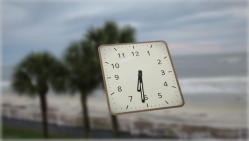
6:31
